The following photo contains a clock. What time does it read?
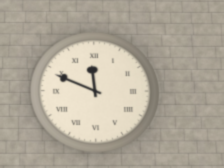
11:49
